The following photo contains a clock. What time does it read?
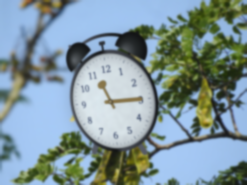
11:15
